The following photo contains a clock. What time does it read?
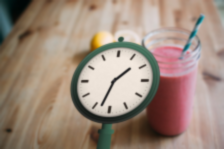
1:33
